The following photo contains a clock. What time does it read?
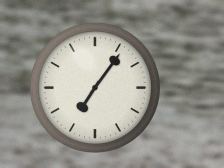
7:06
